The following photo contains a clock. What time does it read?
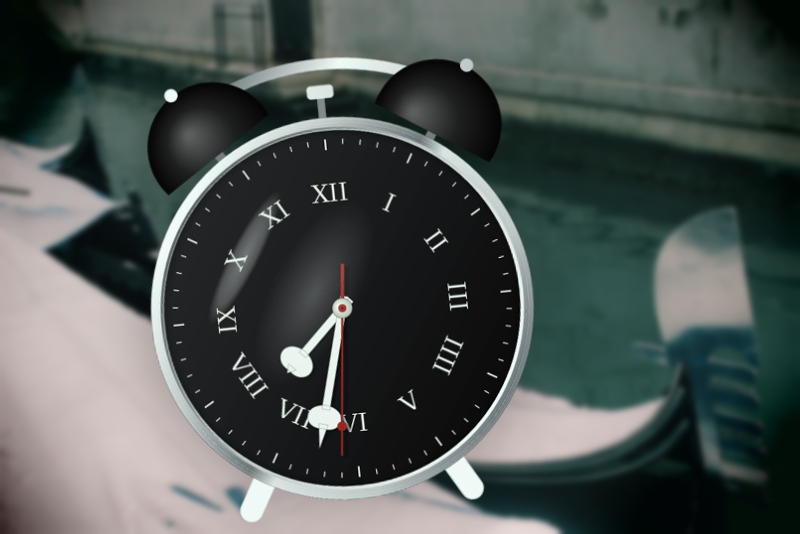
7:32:31
